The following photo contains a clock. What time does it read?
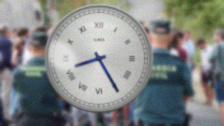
8:25
